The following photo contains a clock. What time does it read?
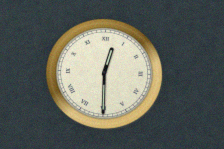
12:30
